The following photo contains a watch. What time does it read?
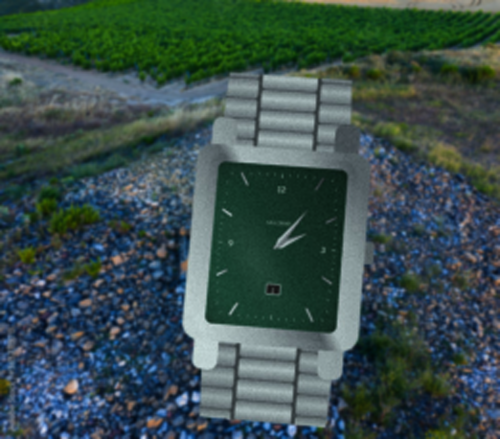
2:06
